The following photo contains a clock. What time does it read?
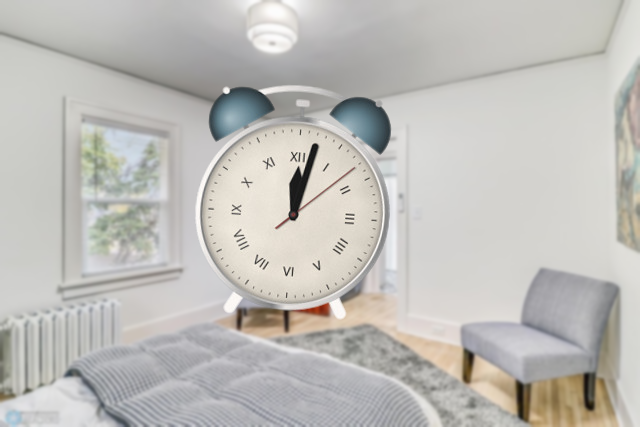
12:02:08
